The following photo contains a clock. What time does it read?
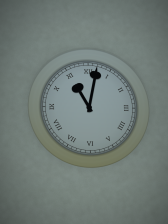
11:02
